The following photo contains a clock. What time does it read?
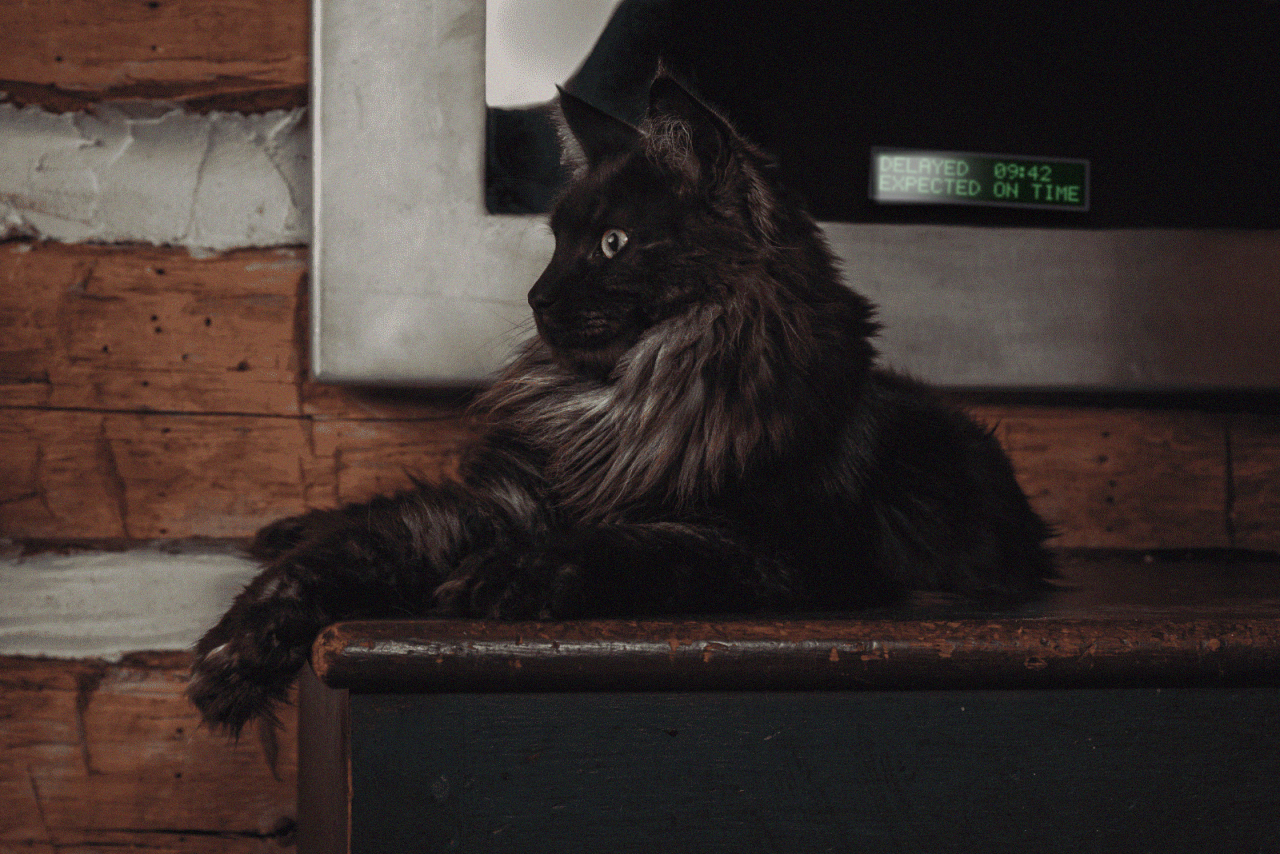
9:42
